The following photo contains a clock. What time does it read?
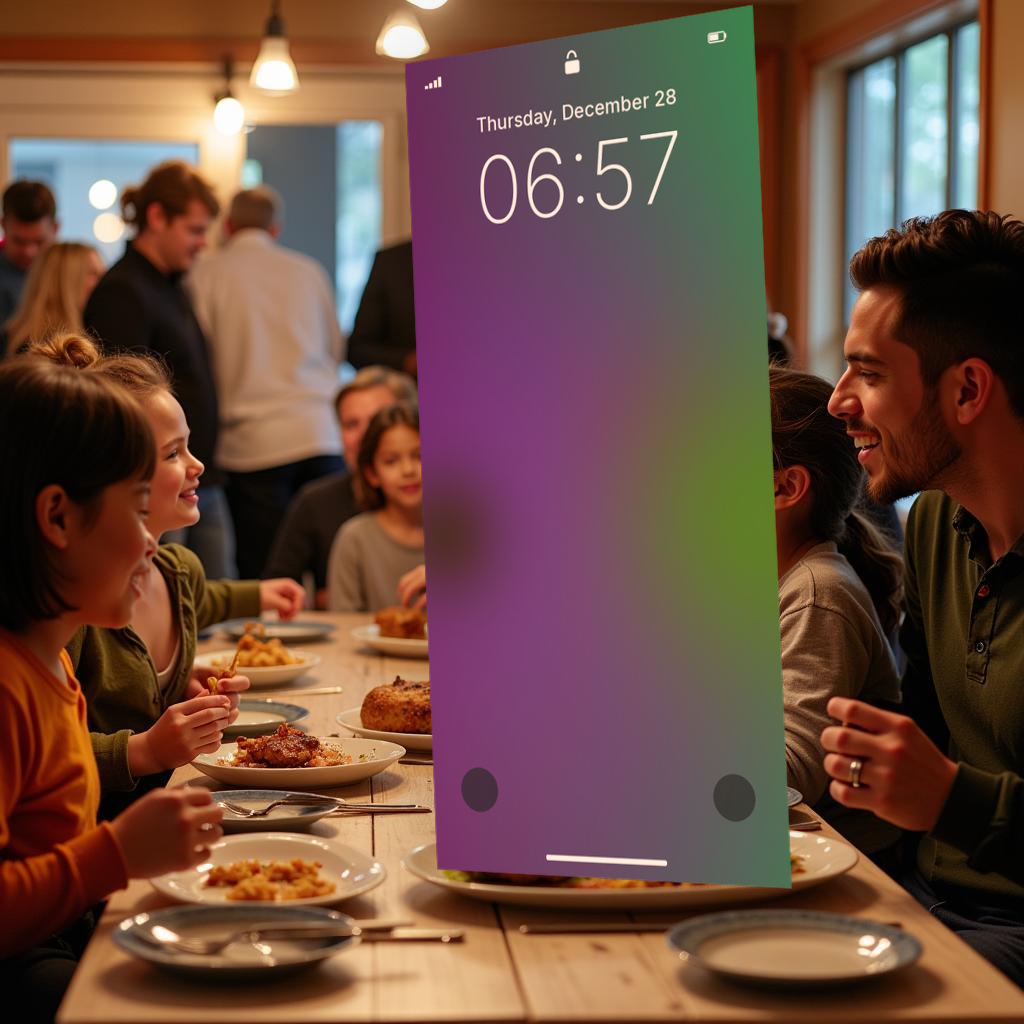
6:57
